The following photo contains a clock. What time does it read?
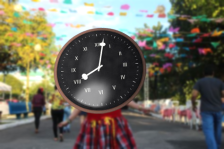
8:02
